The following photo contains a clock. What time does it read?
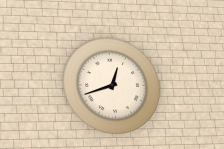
12:42
